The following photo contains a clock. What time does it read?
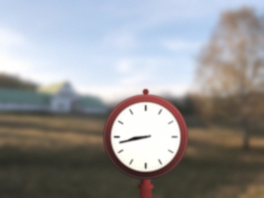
8:43
